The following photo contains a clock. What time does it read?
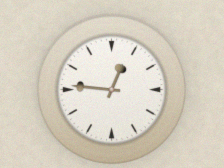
12:46
